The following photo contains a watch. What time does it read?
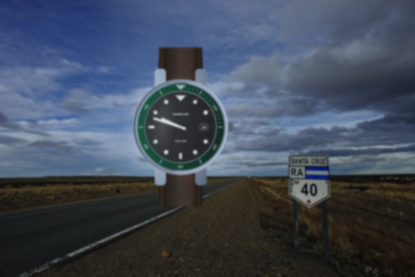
9:48
